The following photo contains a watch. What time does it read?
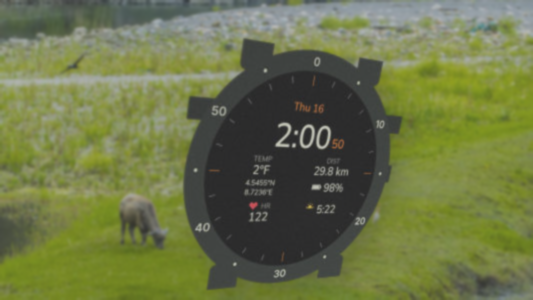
2:00:50
